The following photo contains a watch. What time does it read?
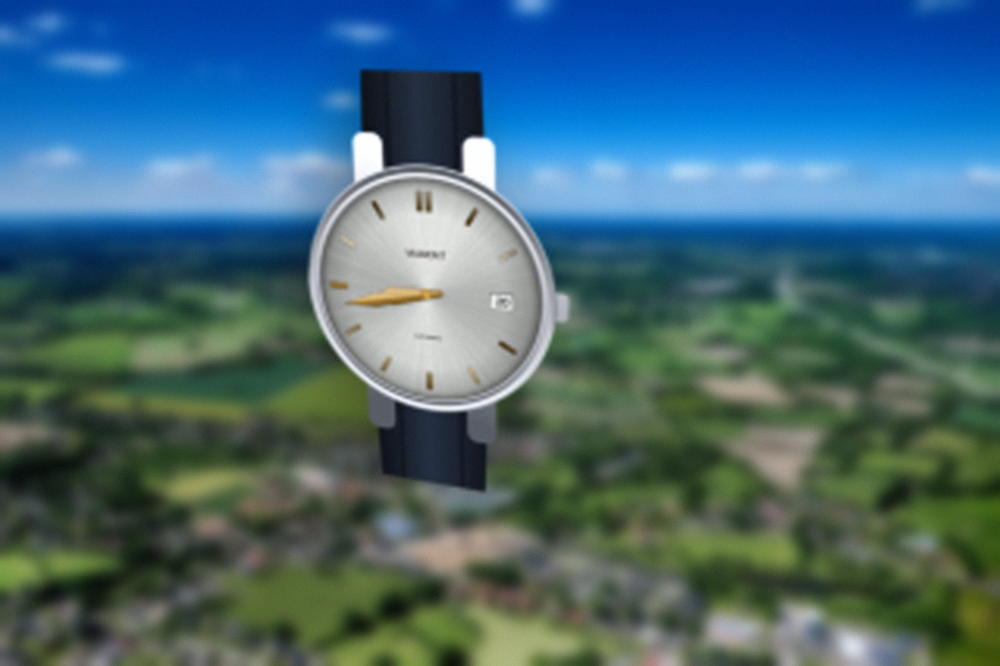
8:43
